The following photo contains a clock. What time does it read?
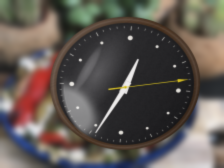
12:34:13
